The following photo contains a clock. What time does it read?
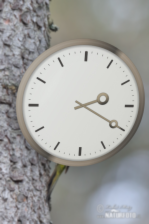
2:20
